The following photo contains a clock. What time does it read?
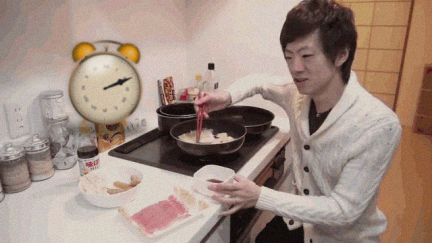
2:11
